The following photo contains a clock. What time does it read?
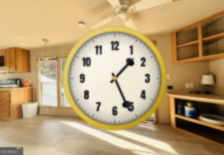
1:26
